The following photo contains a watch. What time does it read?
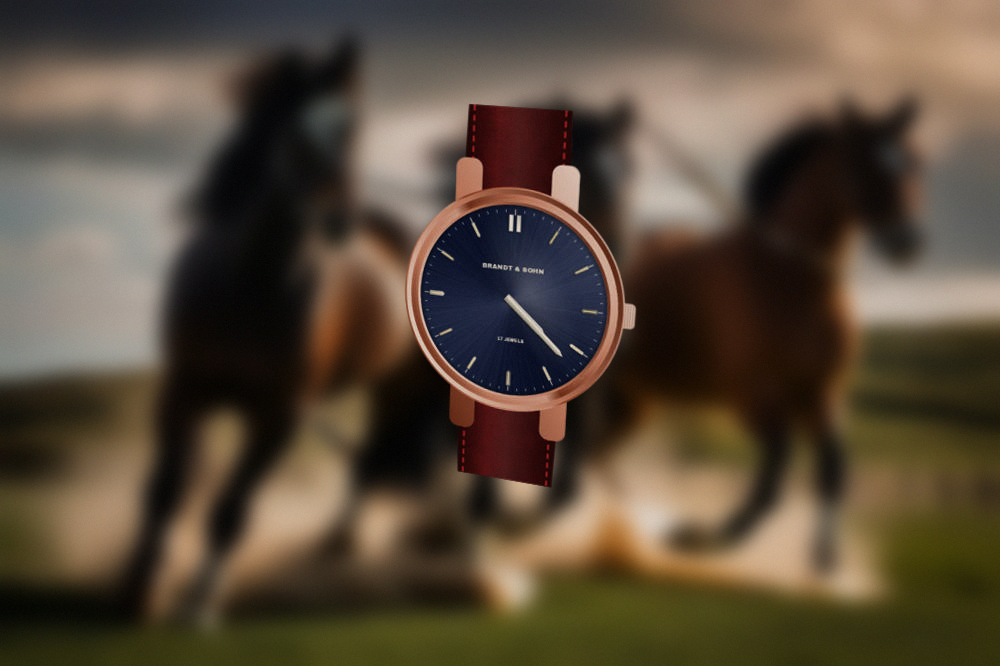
4:22
